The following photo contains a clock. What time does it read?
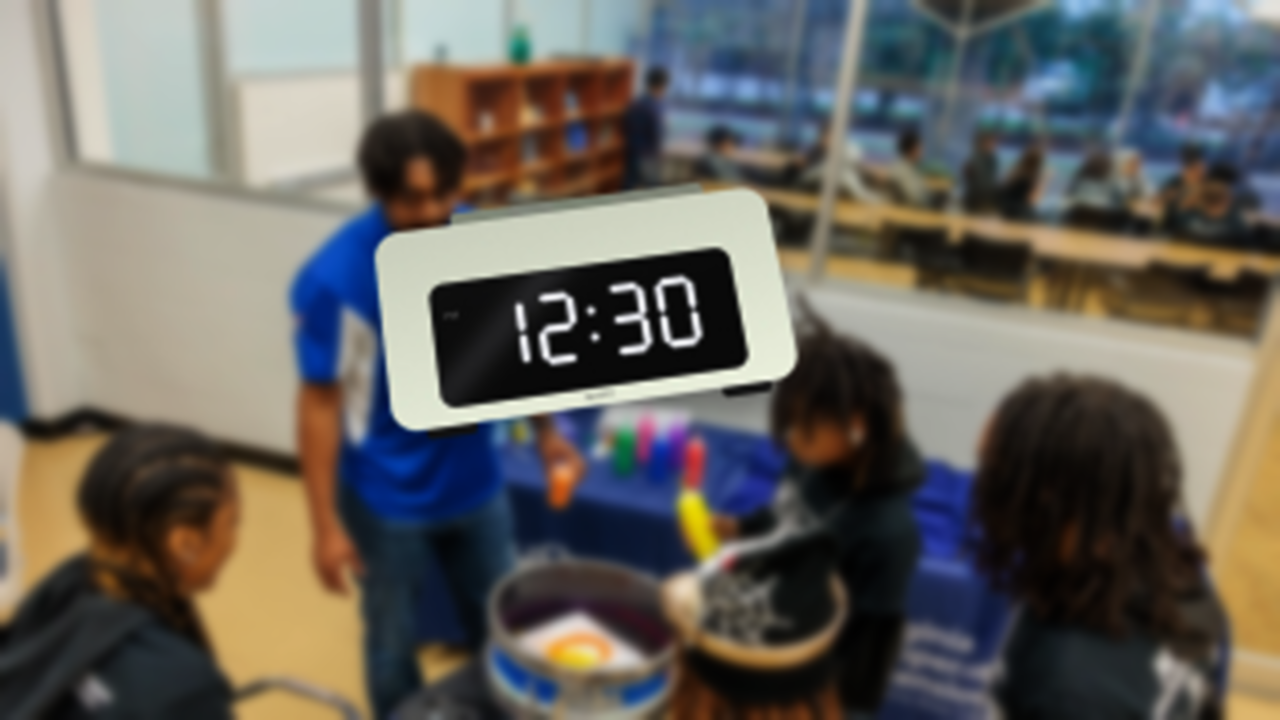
12:30
